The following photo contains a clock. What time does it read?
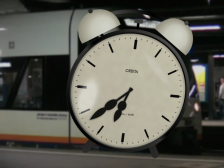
6:38
